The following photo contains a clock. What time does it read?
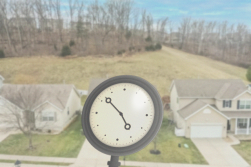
4:52
